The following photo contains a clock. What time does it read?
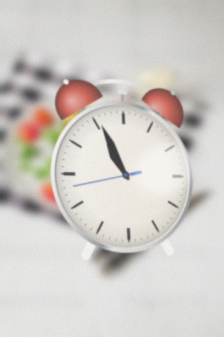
10:55:43
